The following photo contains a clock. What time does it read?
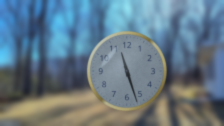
11:27
